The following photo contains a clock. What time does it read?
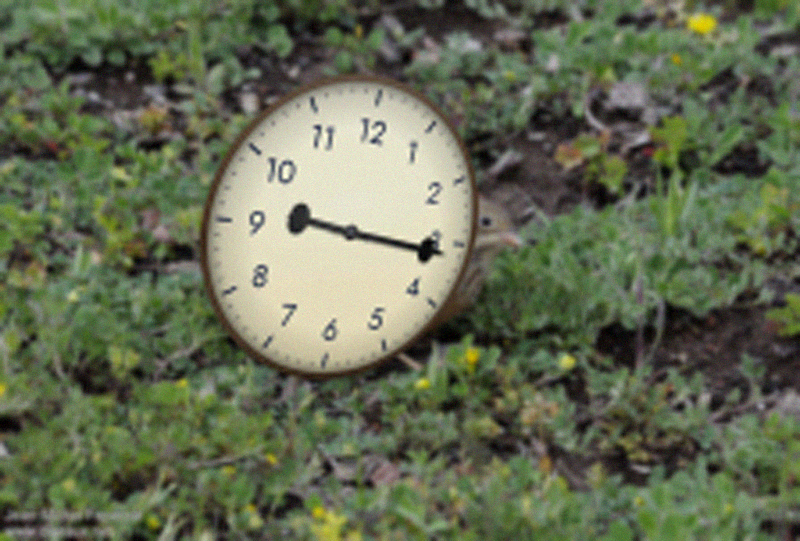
9:16
